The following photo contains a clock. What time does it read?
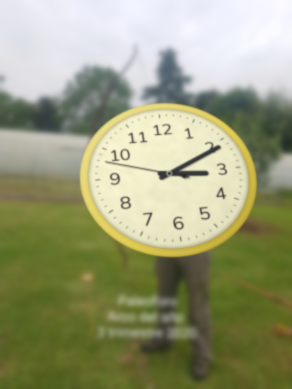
3:10:48
